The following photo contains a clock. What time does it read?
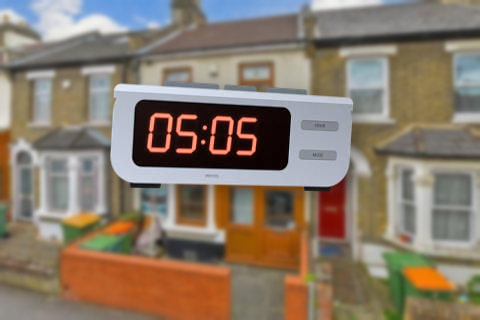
5:05
